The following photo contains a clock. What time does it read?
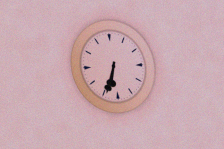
6:34
